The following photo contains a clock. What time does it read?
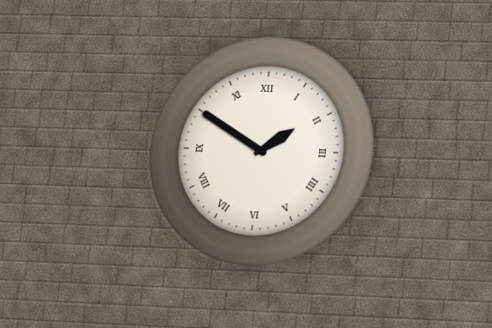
1:50
